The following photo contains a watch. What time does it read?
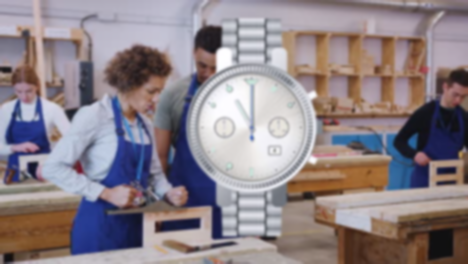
11:00
